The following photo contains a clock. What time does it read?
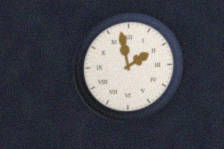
1:58
